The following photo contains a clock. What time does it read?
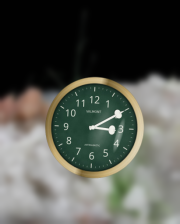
3:10
